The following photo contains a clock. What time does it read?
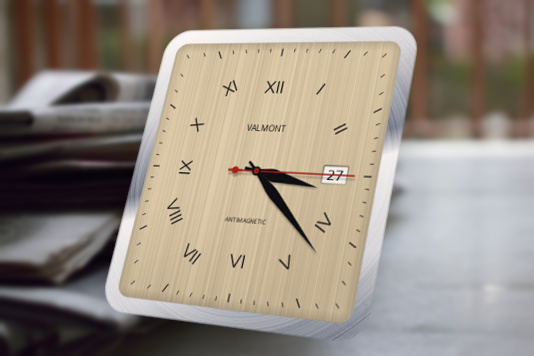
3:22:15
